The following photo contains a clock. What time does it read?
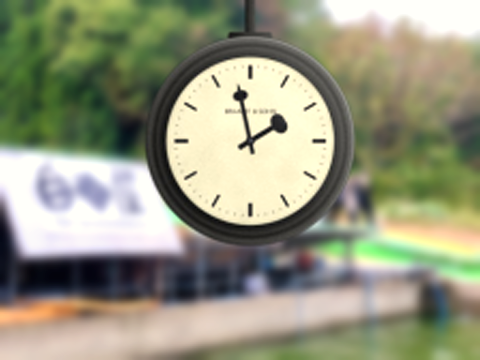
1:58
